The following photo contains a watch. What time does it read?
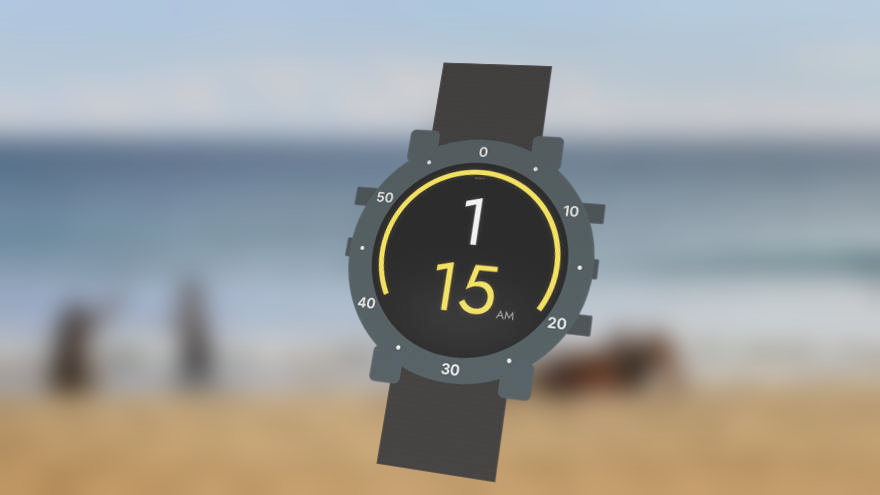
1:15
